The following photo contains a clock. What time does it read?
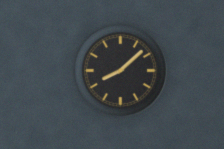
8:08
